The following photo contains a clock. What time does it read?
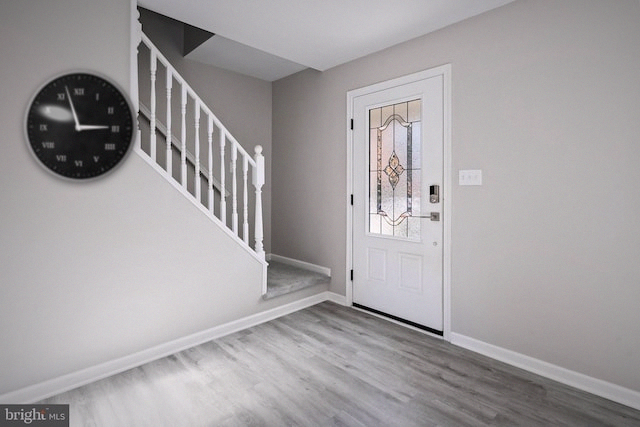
2:57
